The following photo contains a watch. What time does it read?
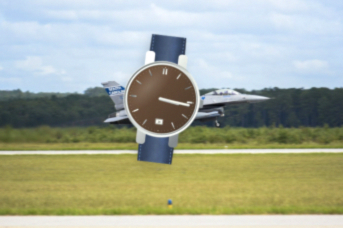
3:16
